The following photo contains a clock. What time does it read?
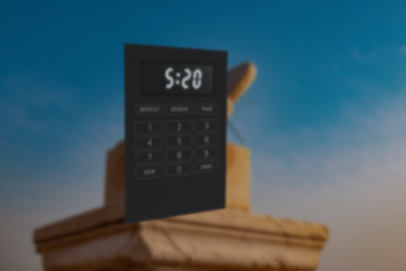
5:20
